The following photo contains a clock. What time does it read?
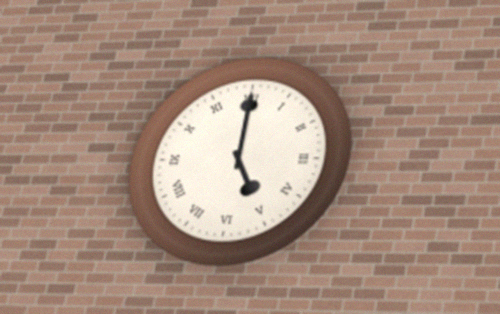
5:00
